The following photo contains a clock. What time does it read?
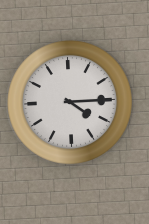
4:15
